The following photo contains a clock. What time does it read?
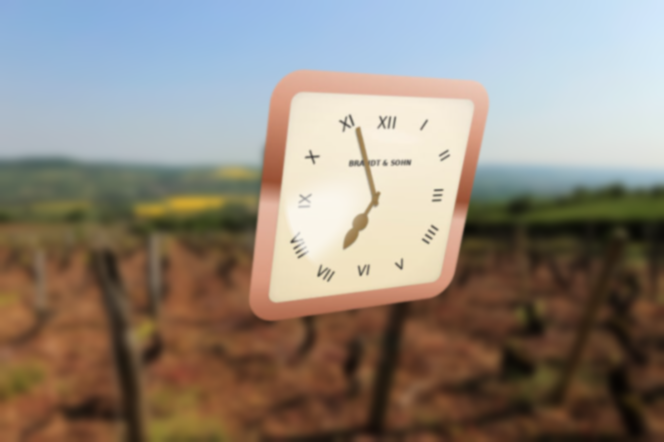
6:56
